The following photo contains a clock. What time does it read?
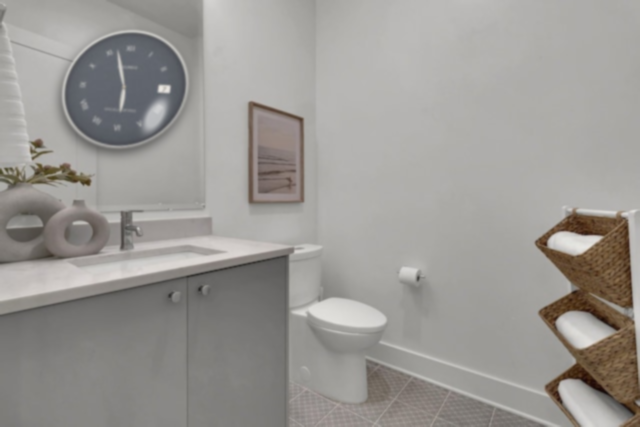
5:57
